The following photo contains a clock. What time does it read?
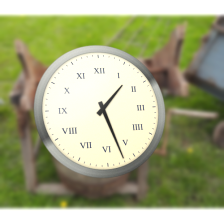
1:27
